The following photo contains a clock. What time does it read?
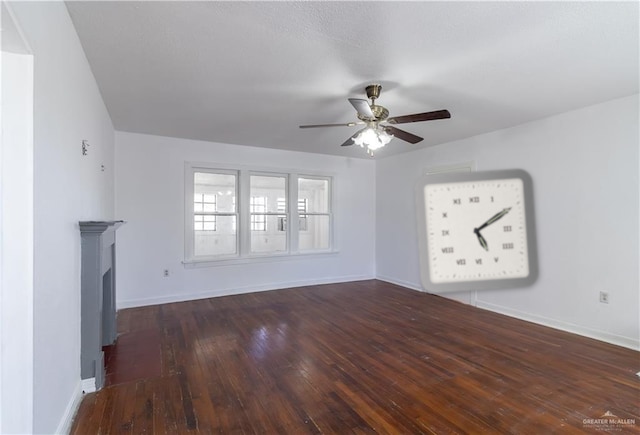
5:10
